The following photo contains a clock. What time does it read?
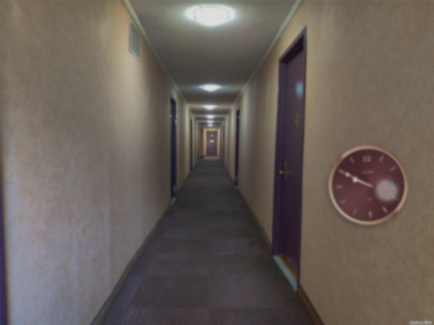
9:50
